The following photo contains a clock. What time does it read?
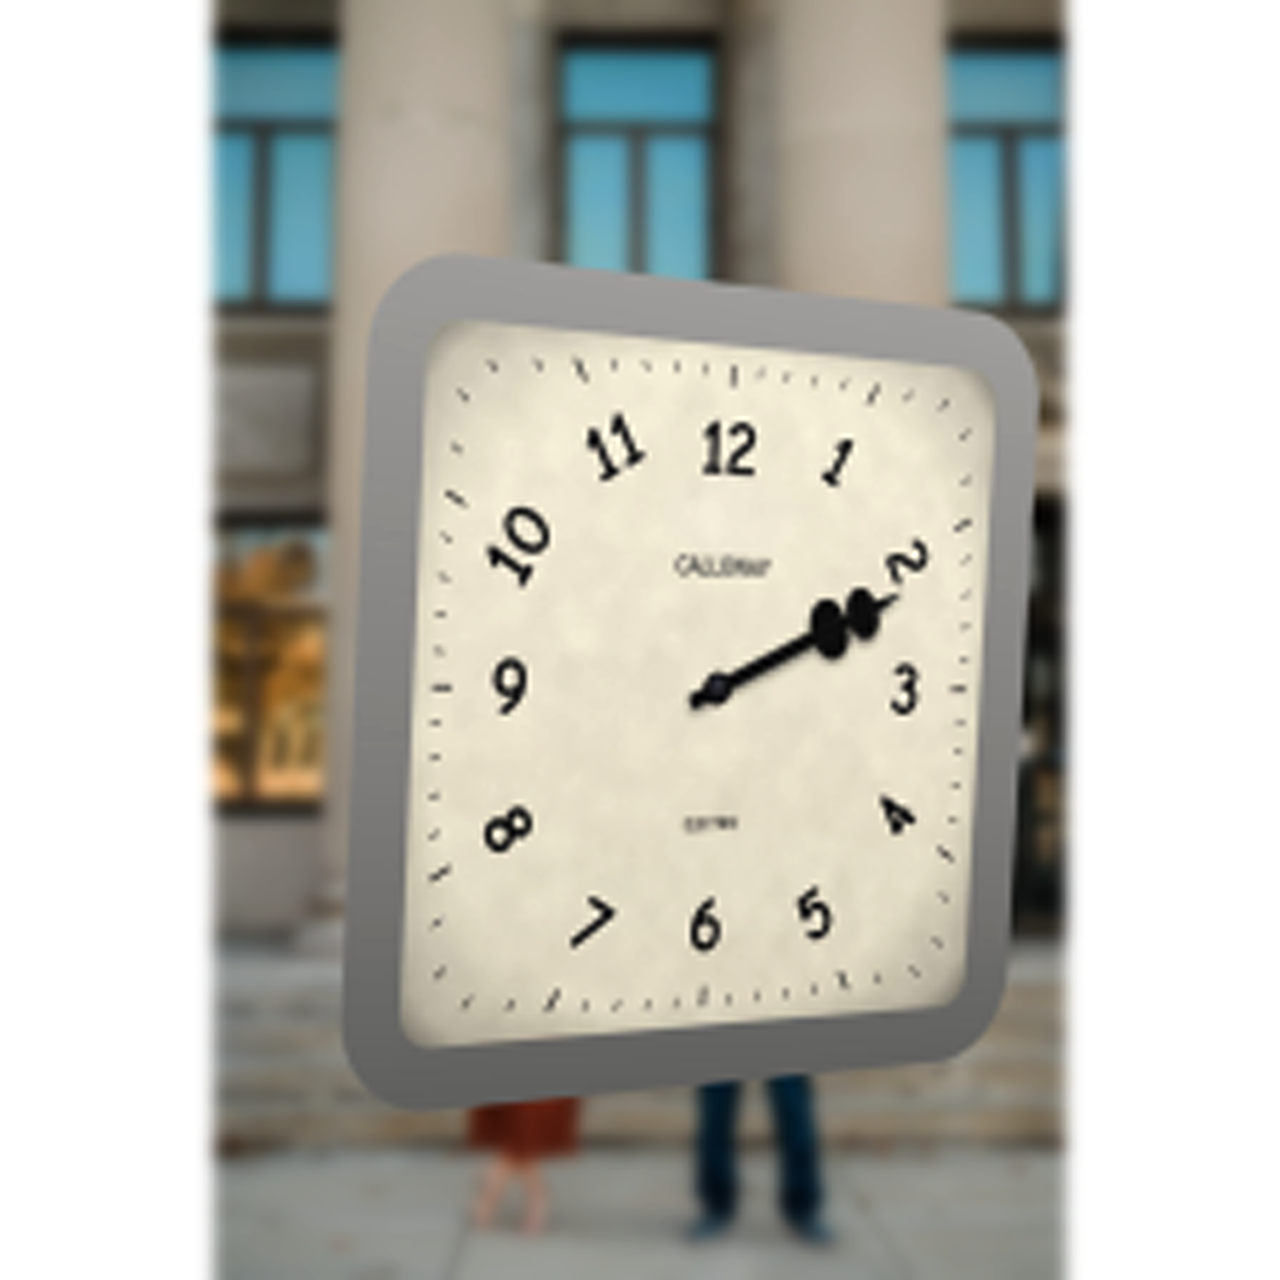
2:11
